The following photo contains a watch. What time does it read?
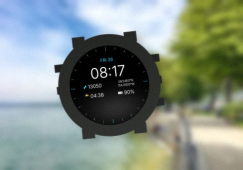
8:17
